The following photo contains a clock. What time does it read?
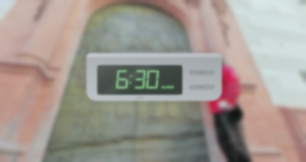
6:30
